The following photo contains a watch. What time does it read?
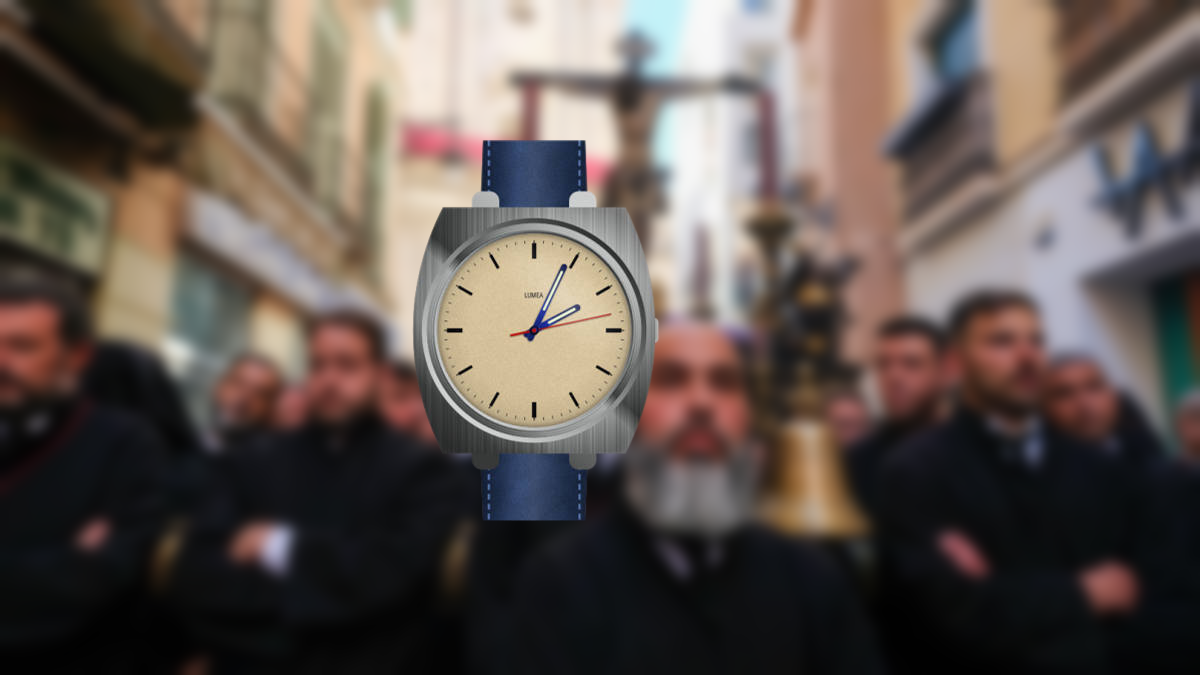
2:04:13
